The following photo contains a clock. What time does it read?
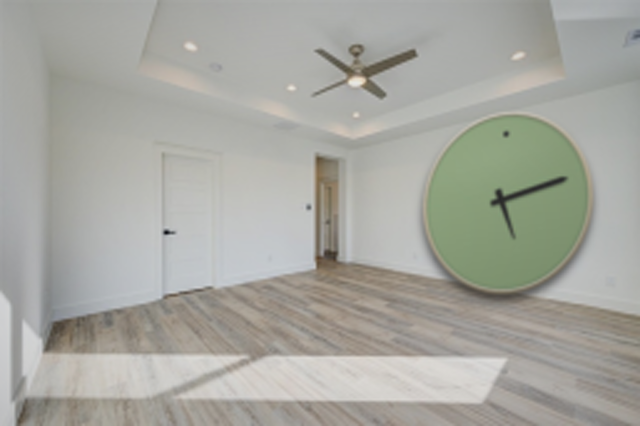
5:12
